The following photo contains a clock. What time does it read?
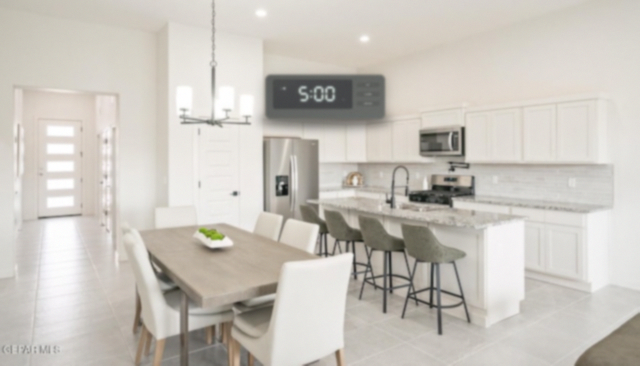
5:00
